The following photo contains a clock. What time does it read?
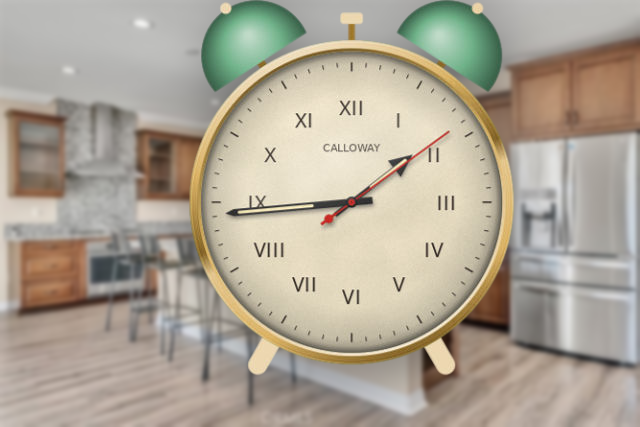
1:44:09
